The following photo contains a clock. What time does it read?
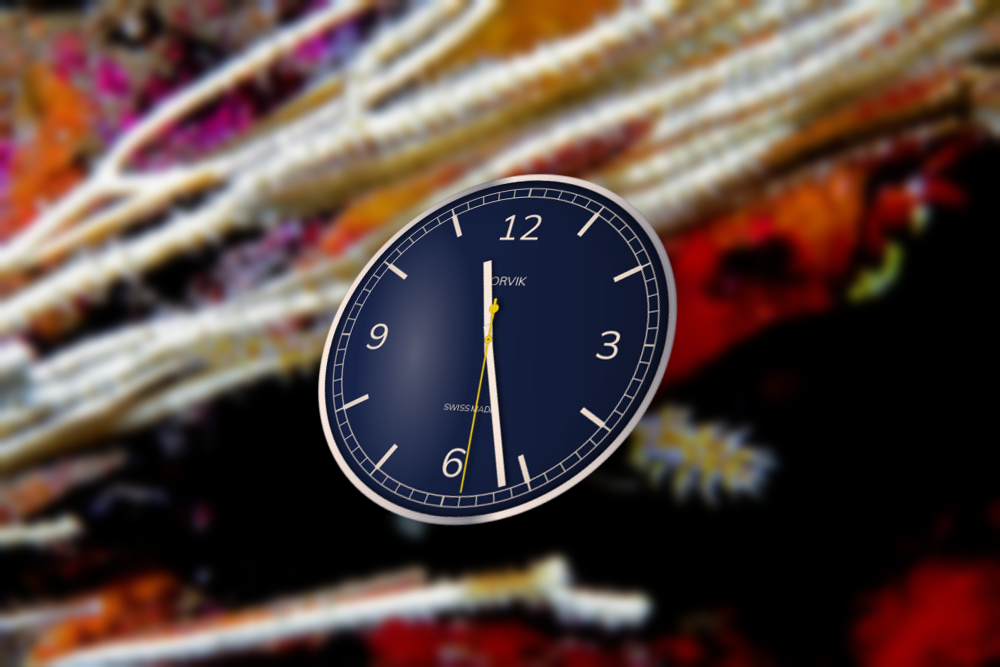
11:26:29
